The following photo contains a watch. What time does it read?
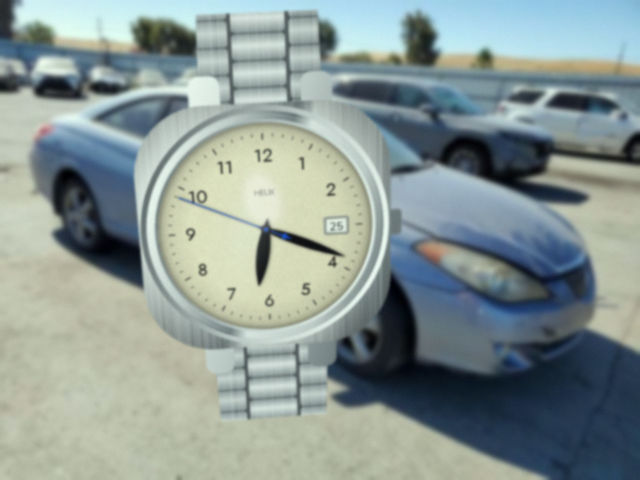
6:18:49
